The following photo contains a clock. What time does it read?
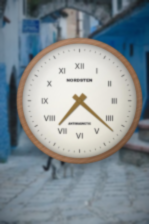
7:22
